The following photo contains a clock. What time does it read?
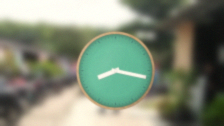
8:17
